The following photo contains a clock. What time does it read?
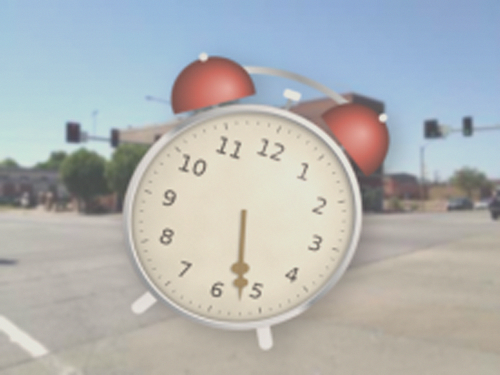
5:27
